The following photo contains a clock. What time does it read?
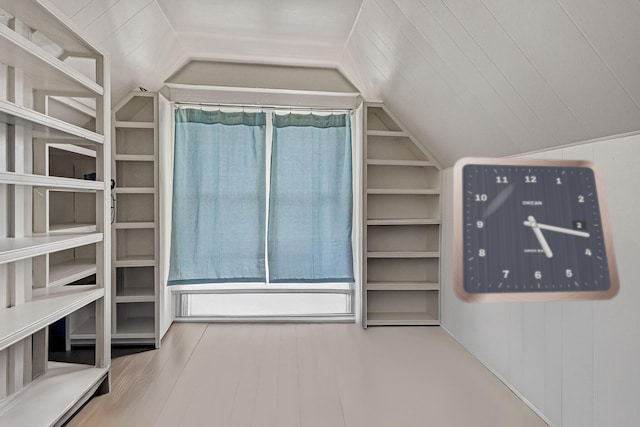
5:17
